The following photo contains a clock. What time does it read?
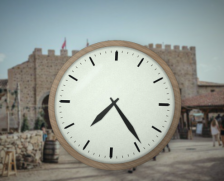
7:24
